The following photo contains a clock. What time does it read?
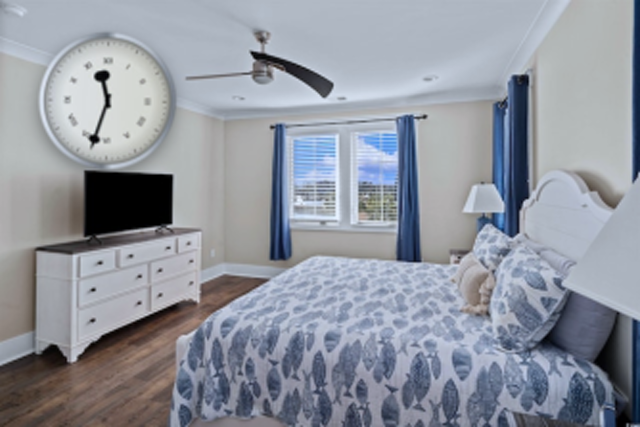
11:33
